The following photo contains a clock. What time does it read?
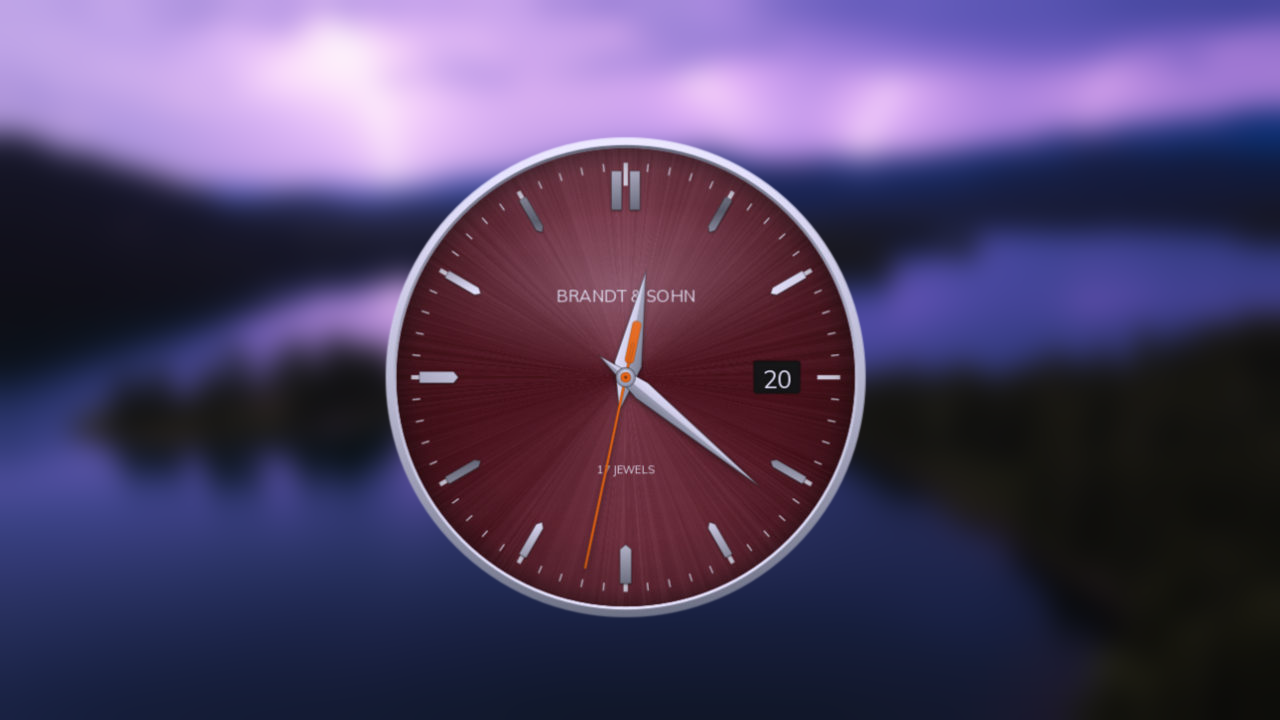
12:21:32
